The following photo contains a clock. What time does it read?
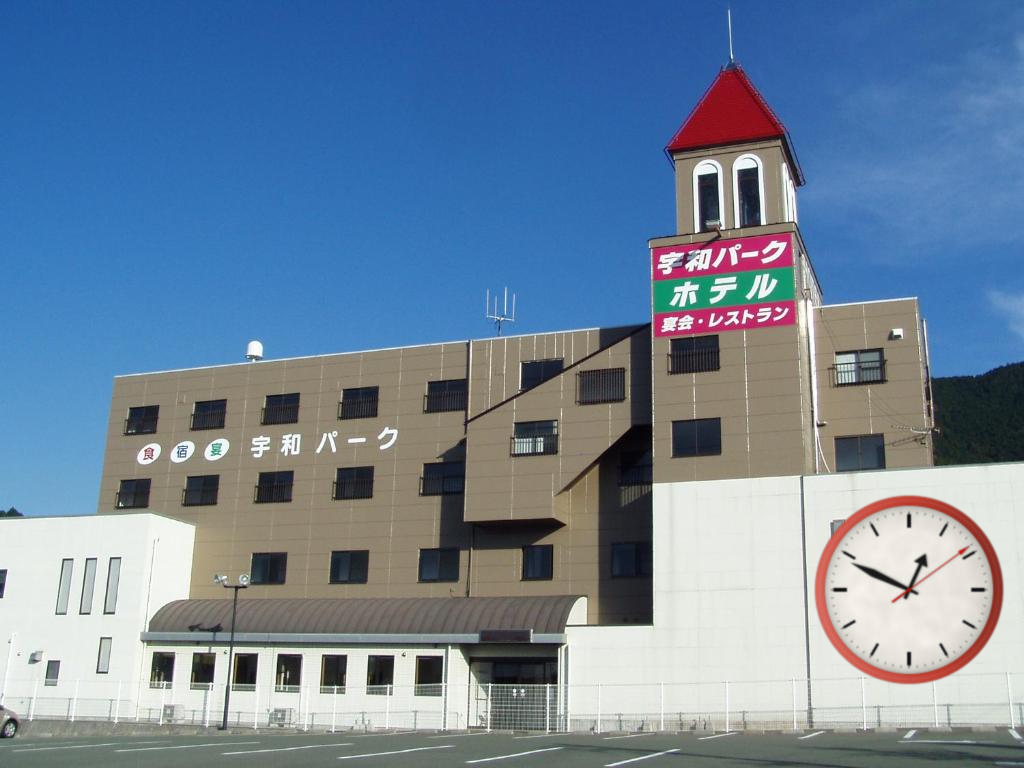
12:49:09
